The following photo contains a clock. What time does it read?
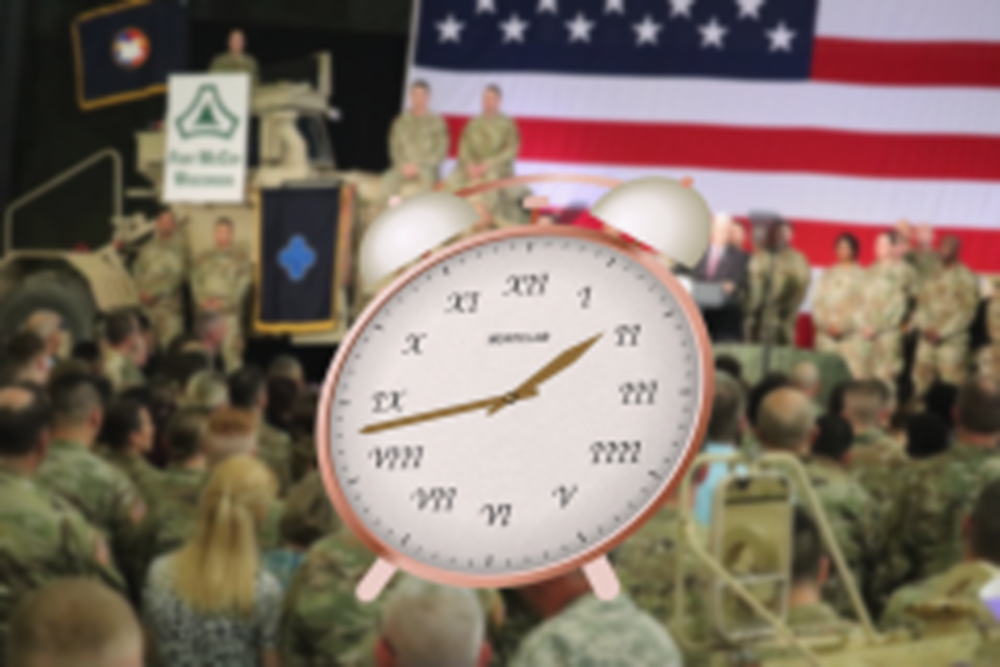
1:43
